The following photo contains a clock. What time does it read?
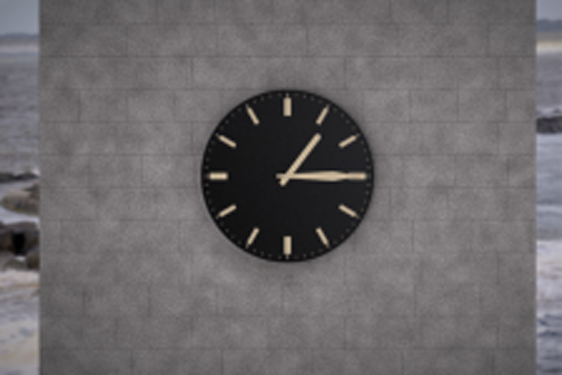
1:15
